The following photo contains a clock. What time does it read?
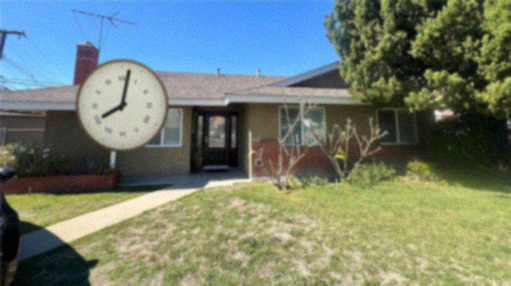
8:02
